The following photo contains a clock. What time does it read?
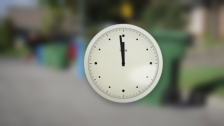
11:59
